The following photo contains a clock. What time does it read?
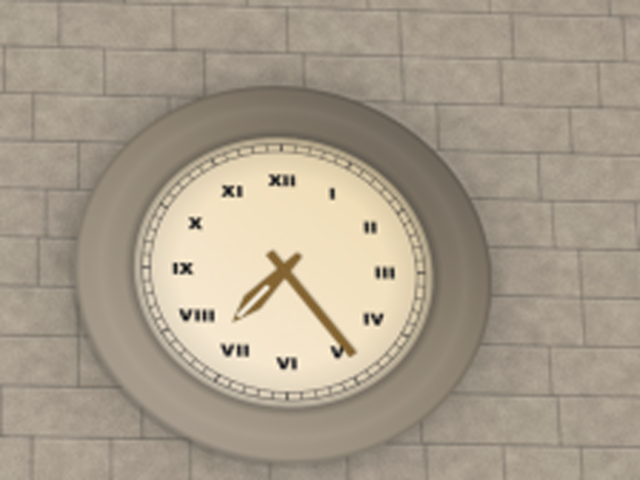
7:24
